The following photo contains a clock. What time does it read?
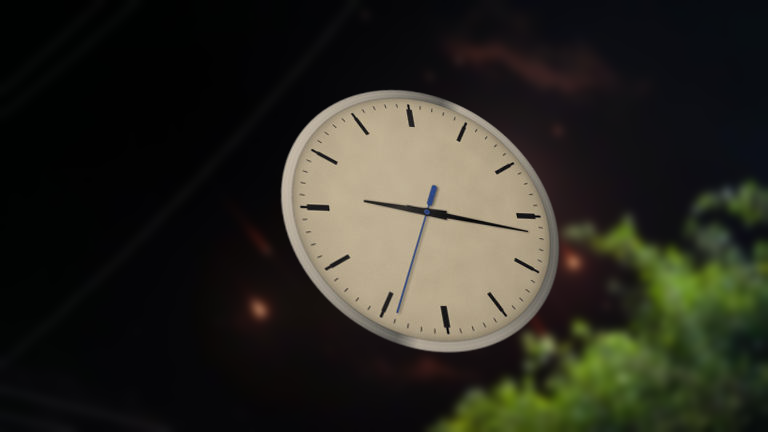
9:16:34
